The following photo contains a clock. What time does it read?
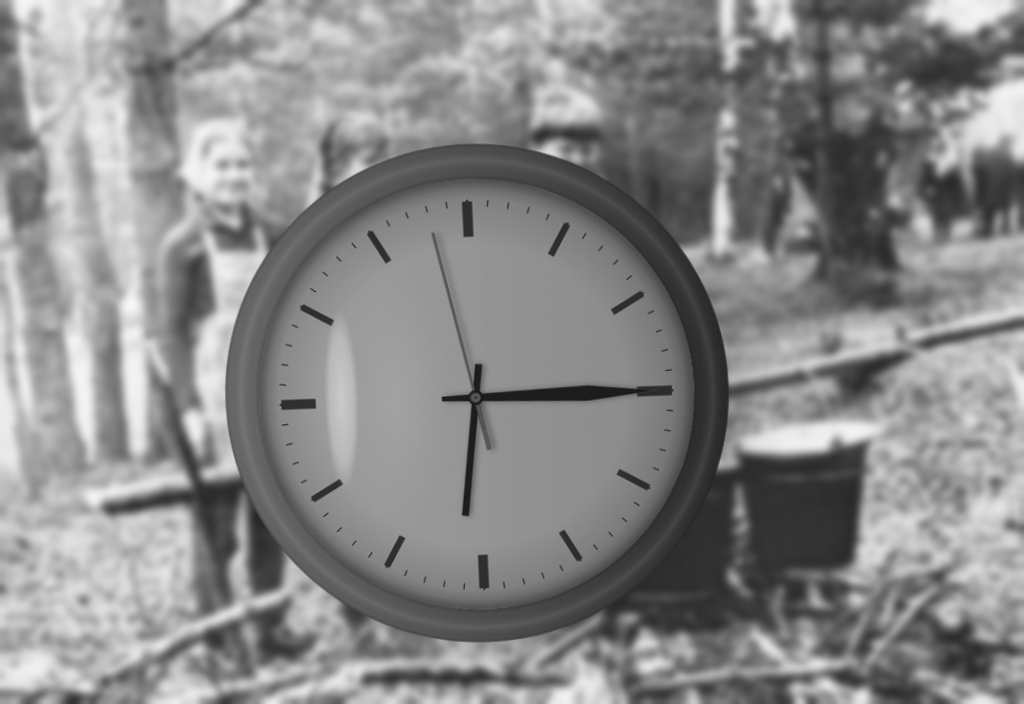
6:14:58
